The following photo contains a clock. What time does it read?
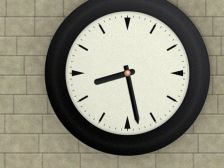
8:28
